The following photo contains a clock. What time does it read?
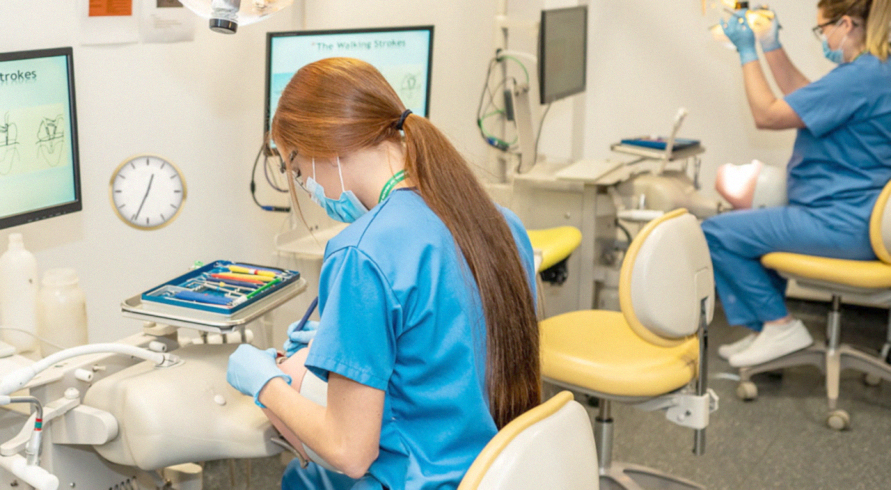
12:34
